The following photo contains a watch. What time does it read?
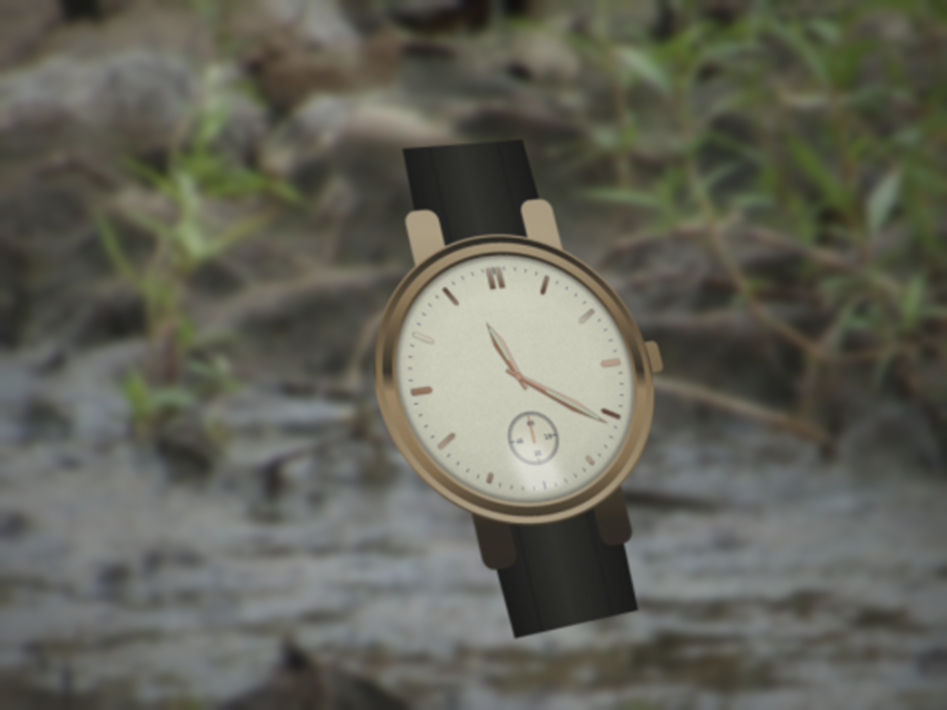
11:21
